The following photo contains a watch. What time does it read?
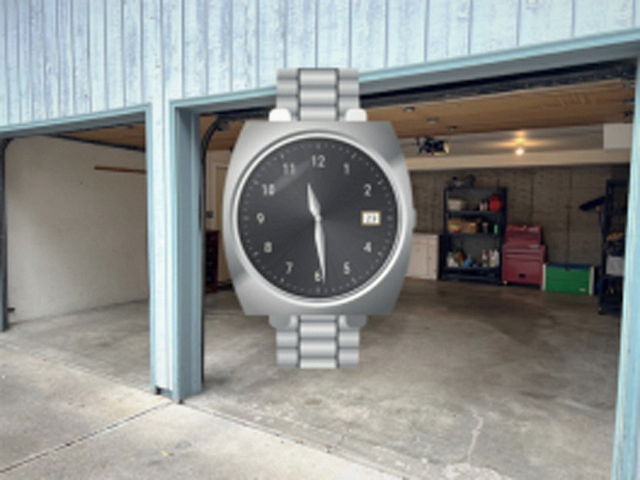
11:29
